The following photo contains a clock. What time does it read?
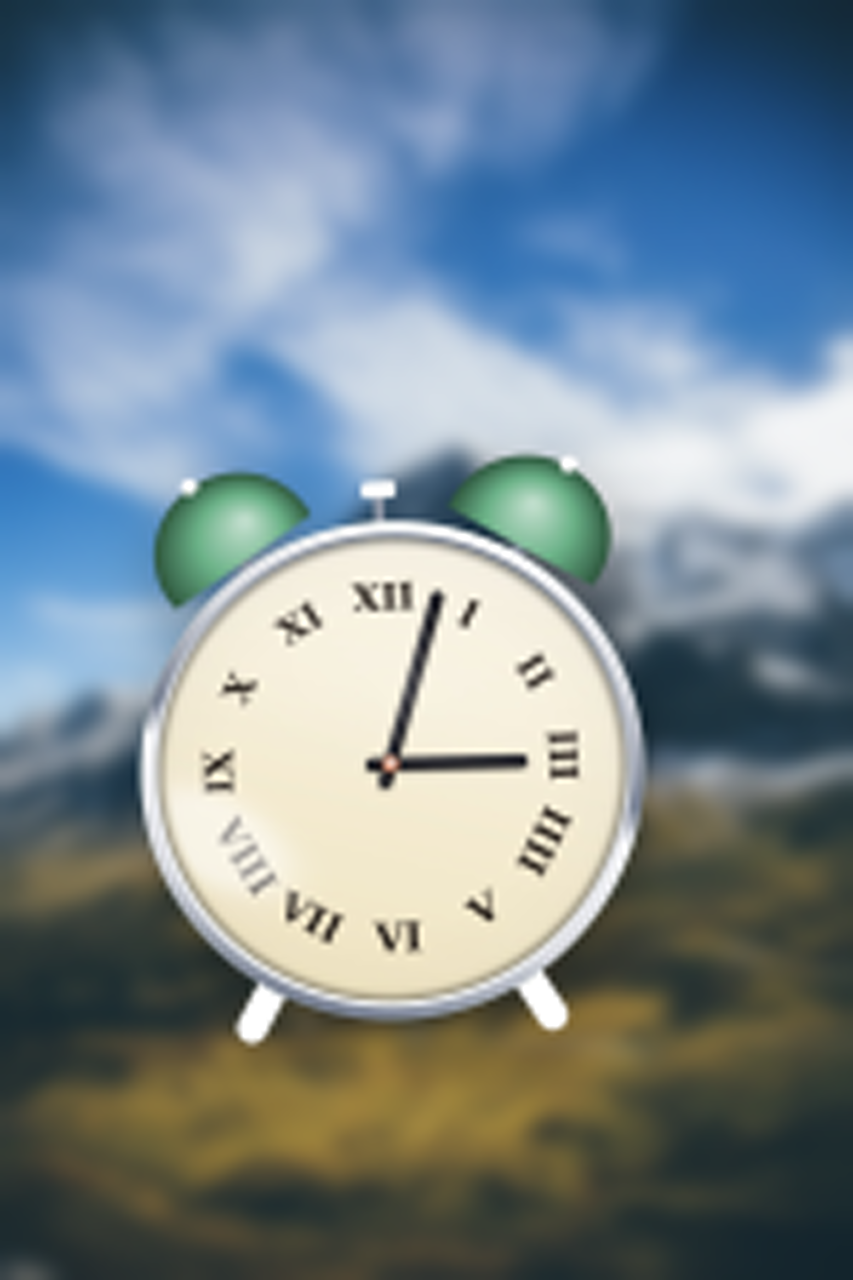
3:03
